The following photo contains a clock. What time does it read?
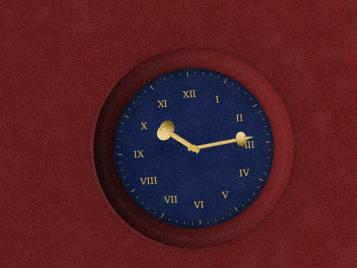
10:14
